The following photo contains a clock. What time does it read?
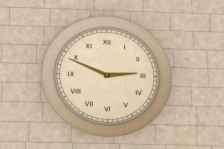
2:49
